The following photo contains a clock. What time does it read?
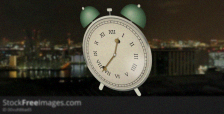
12:37
